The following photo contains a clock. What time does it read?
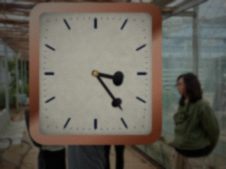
3:24
